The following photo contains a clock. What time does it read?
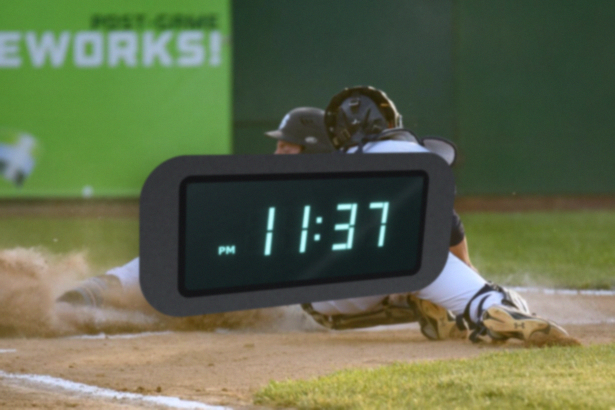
11:37
